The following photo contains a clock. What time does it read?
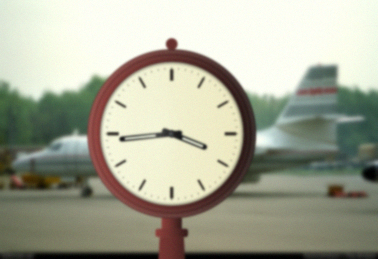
3:44
